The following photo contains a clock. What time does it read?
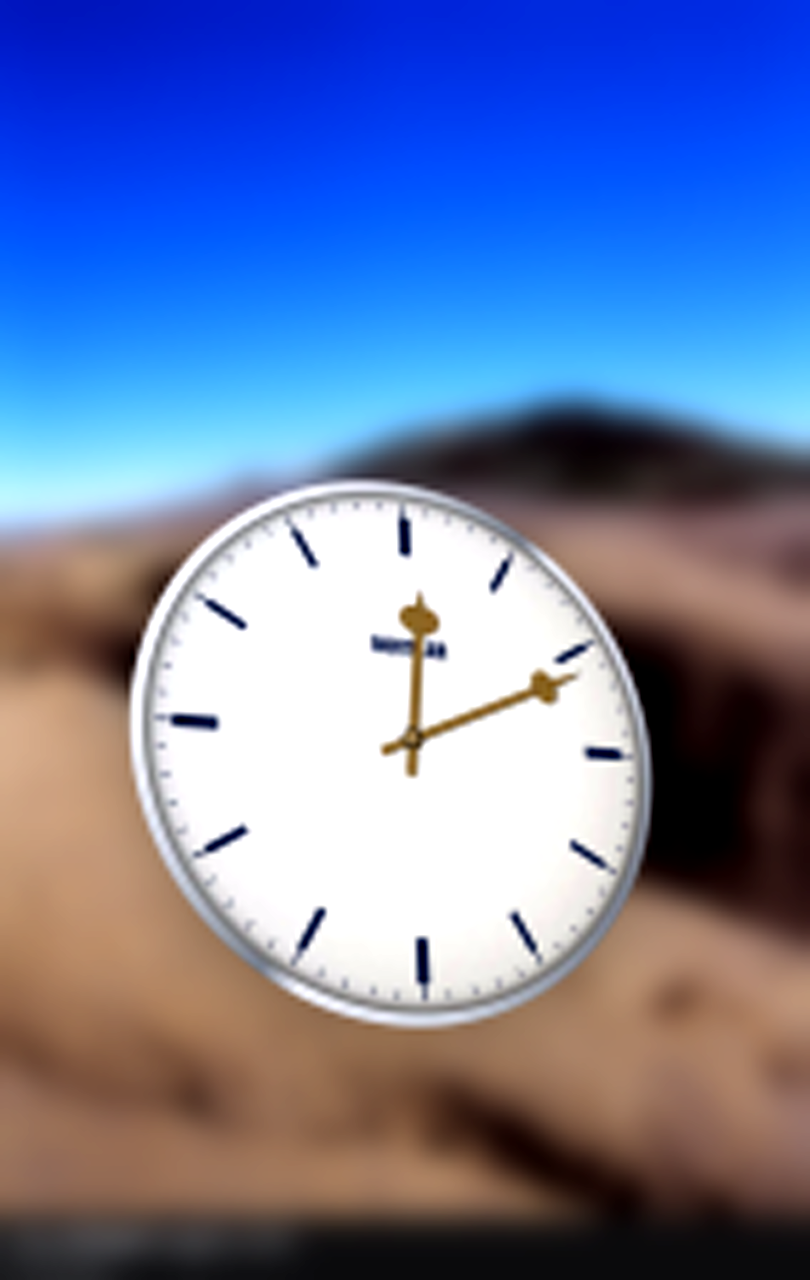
12:11
